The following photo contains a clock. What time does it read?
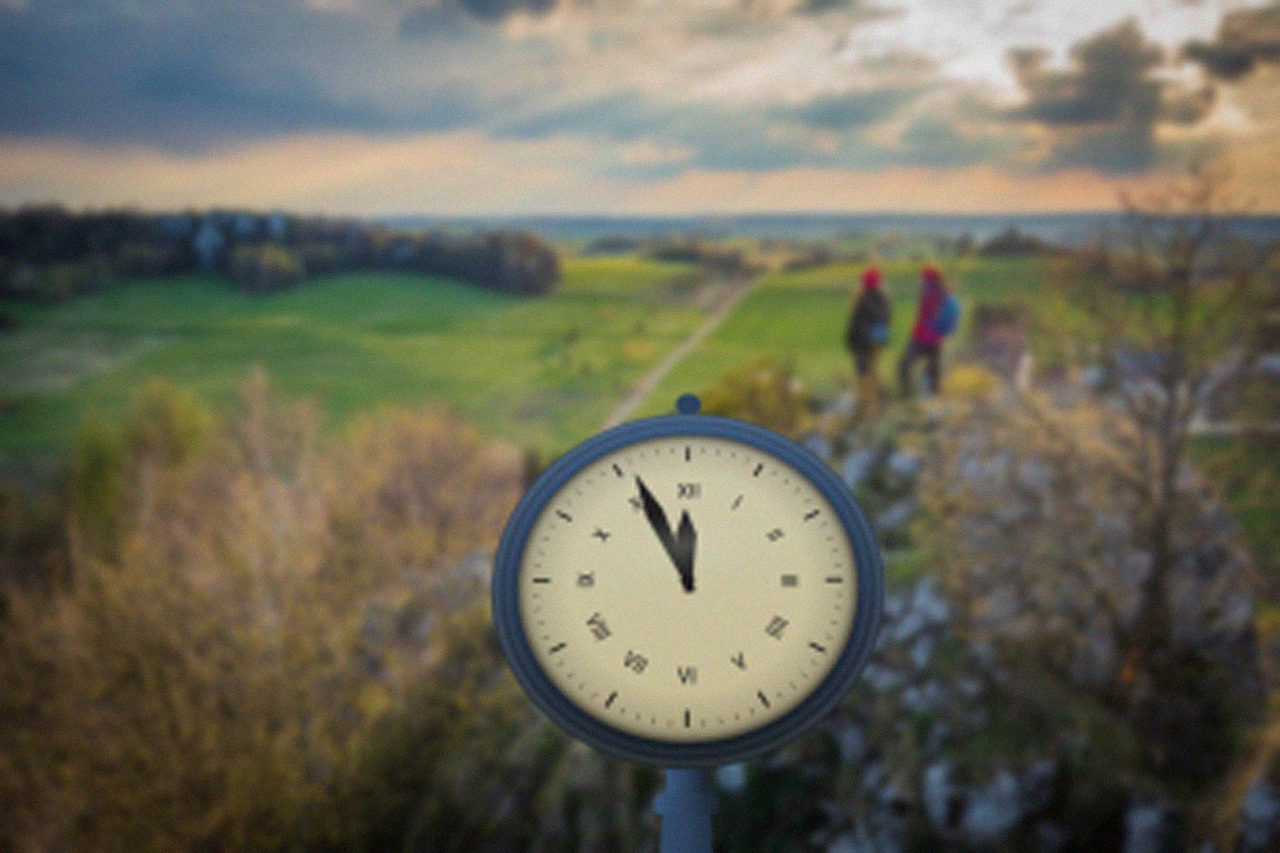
11:56
